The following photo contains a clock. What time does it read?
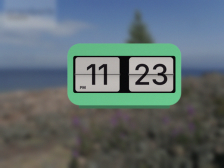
11:23
